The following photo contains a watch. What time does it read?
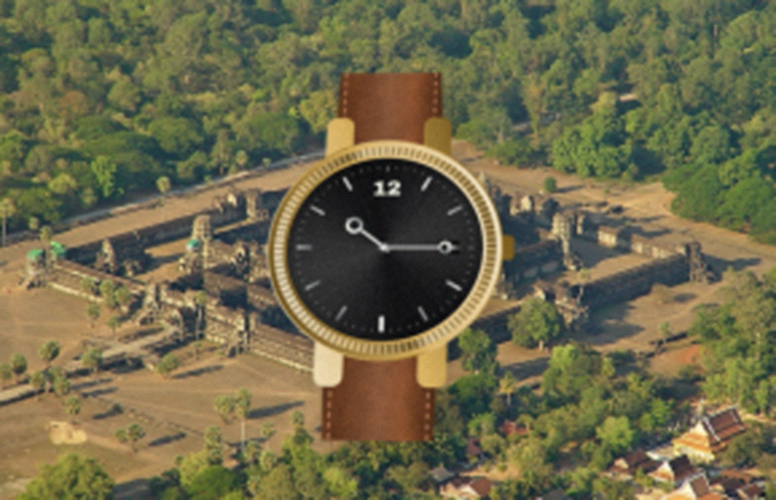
10:15
